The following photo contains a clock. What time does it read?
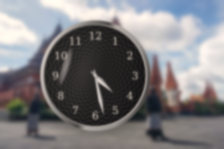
4:28
